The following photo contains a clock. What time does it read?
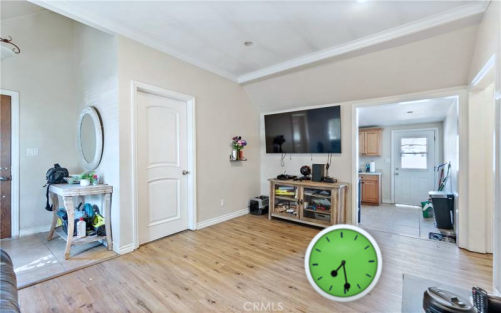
7:29
